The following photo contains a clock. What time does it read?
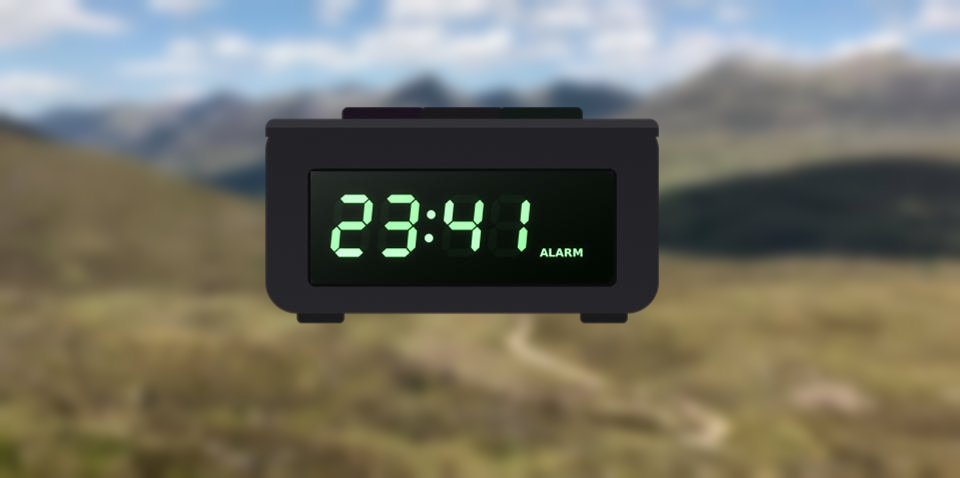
23:41
